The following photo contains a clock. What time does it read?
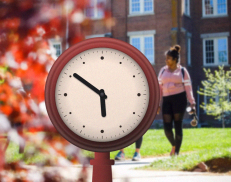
5:51
